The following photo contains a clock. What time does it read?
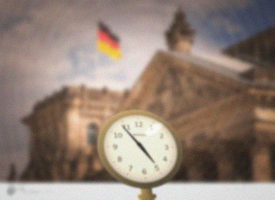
4:54
